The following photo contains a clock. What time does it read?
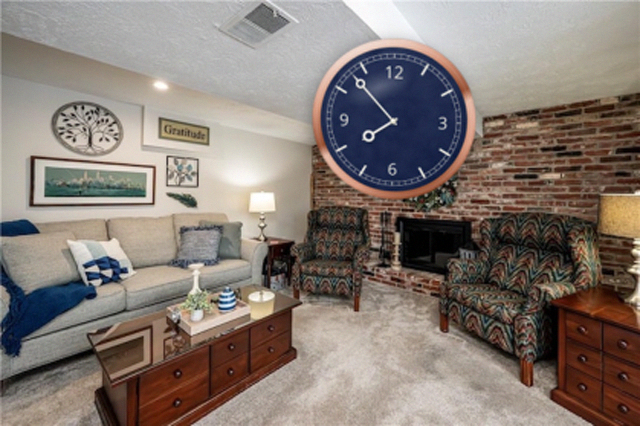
7:53
